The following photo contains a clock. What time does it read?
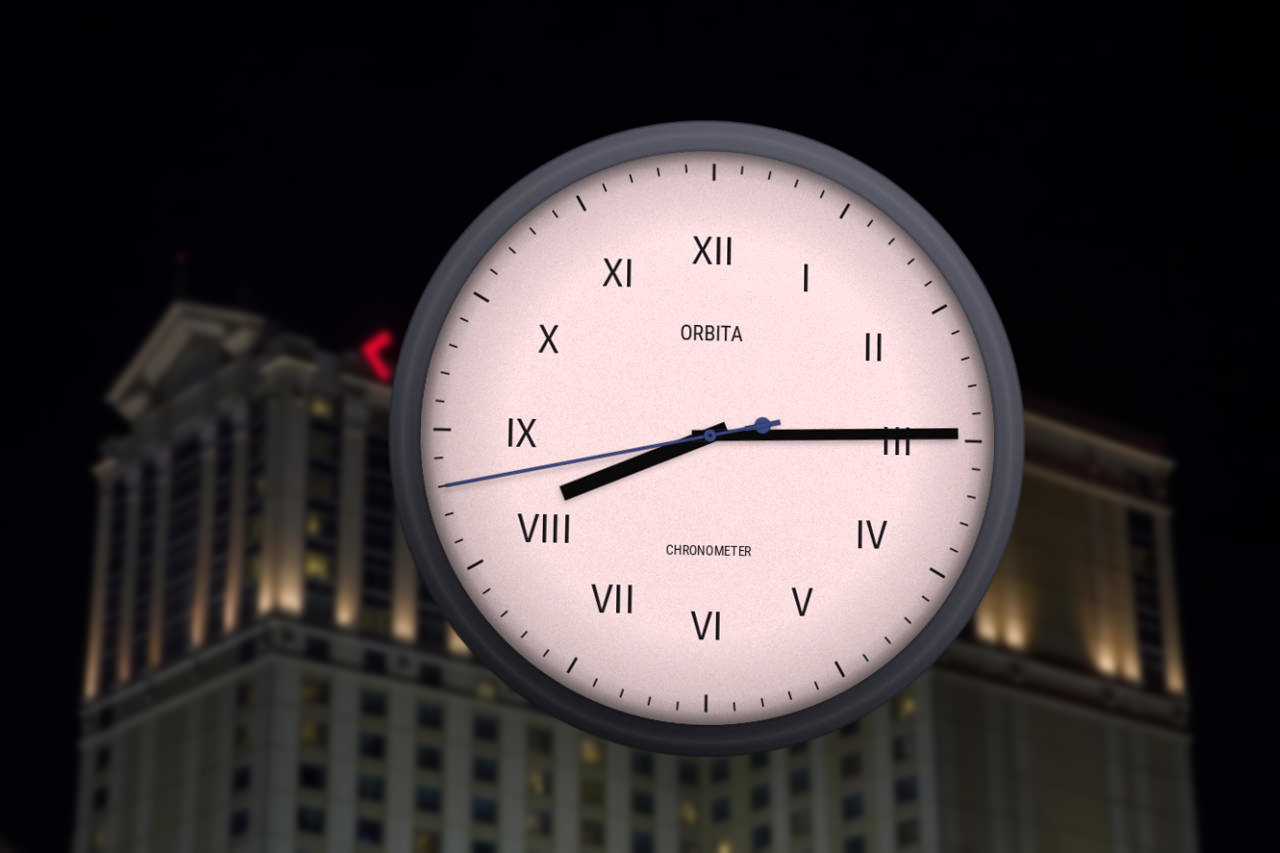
8:14:43
